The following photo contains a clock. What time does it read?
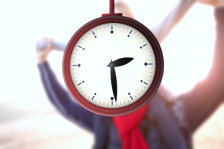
2:29
